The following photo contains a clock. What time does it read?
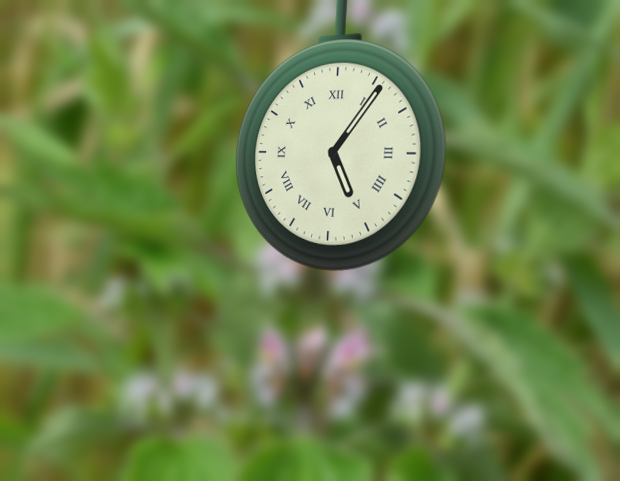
5:06
